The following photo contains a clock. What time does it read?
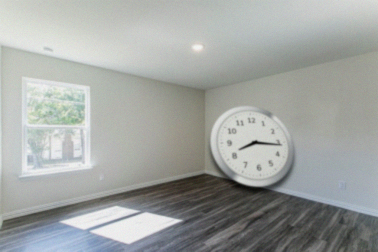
8:16
